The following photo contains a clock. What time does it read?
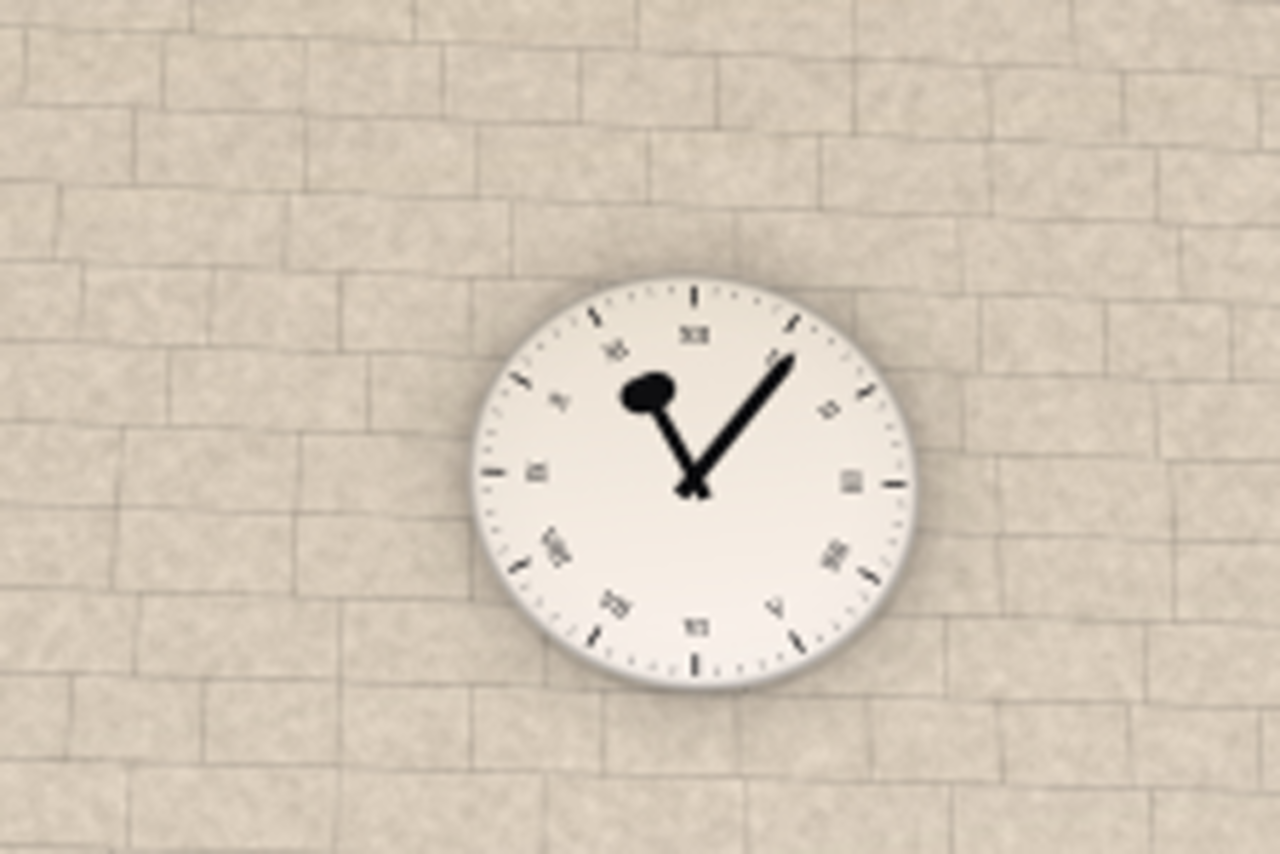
11:06
